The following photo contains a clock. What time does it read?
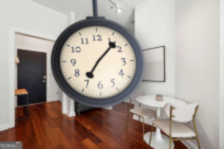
7:07
